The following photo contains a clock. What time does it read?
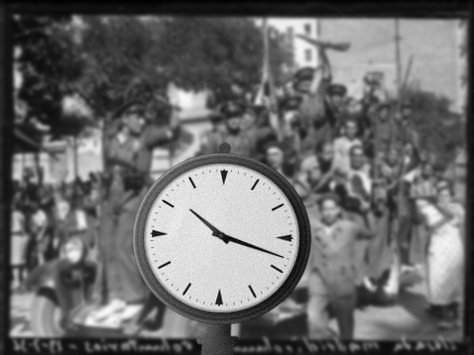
10:18
